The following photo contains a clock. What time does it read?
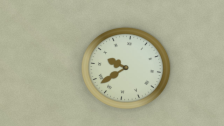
9:38
